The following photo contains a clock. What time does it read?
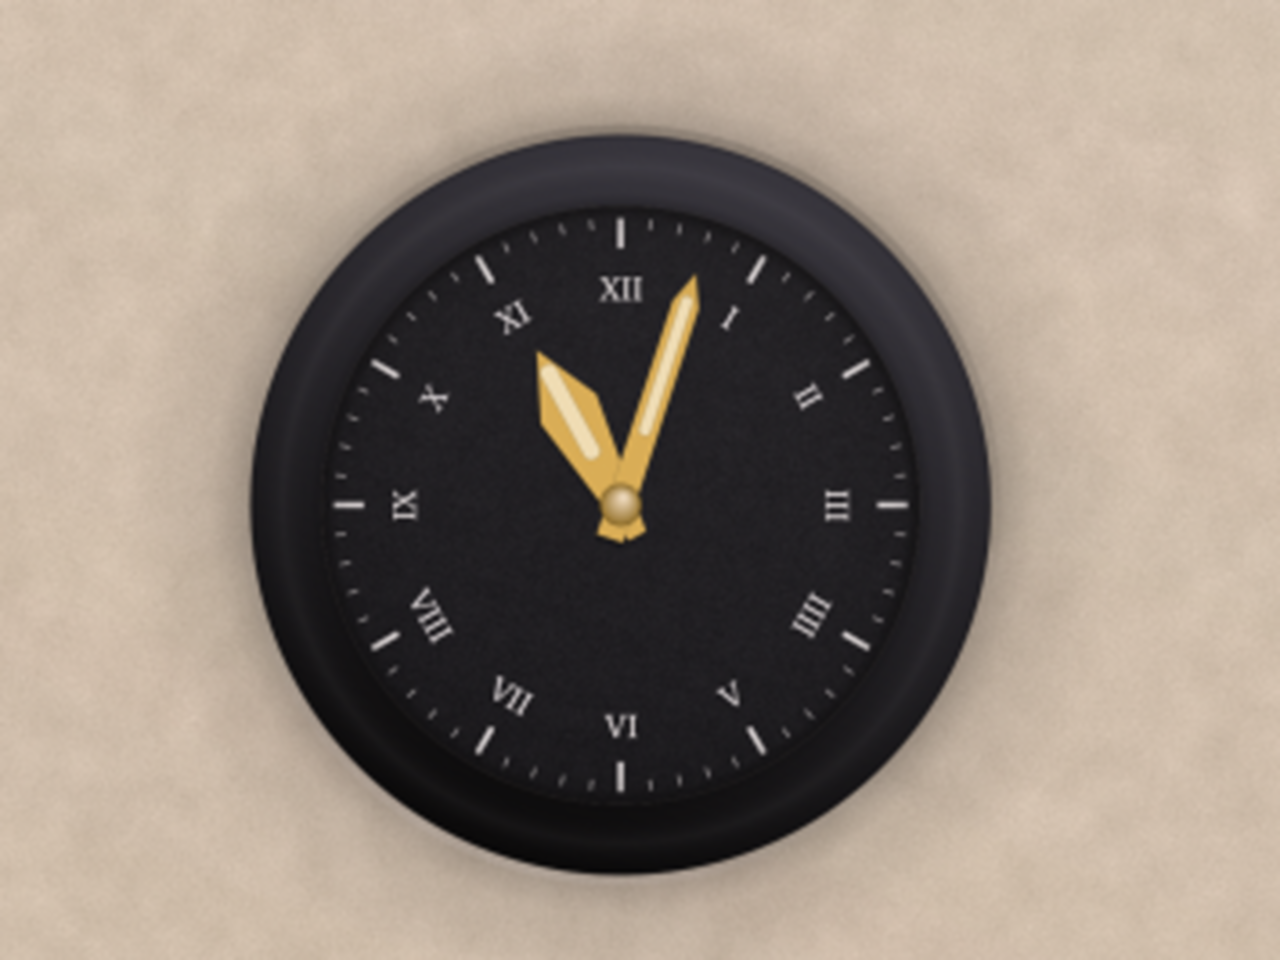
11:03
